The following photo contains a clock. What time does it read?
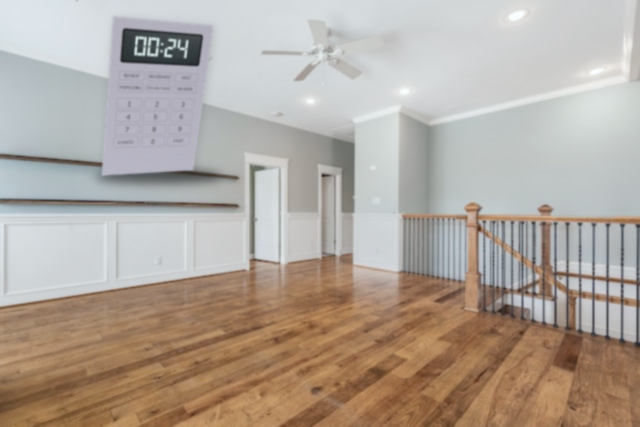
0:24
